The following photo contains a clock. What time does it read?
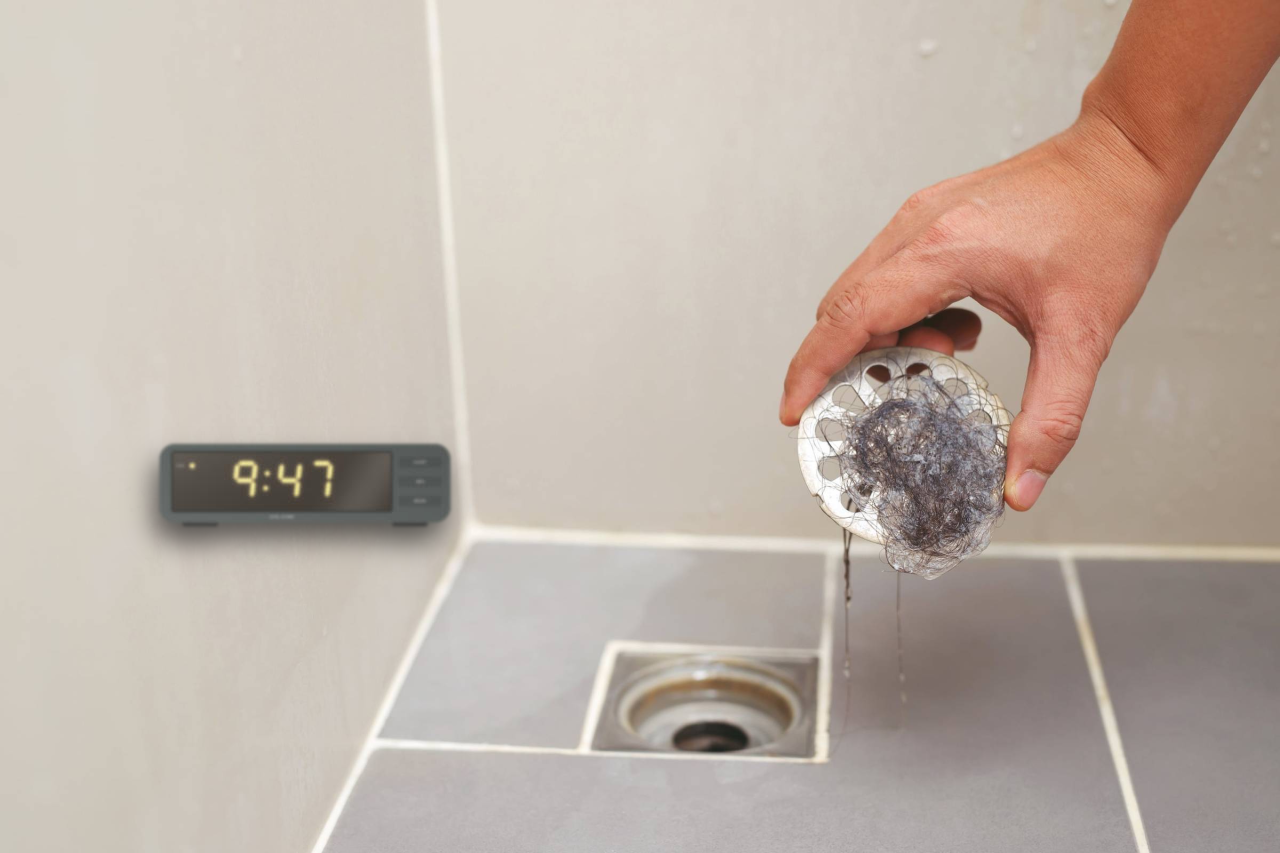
9:47
